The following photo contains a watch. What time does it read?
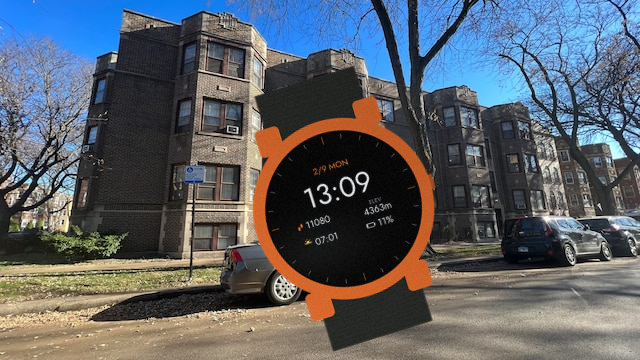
13:09
